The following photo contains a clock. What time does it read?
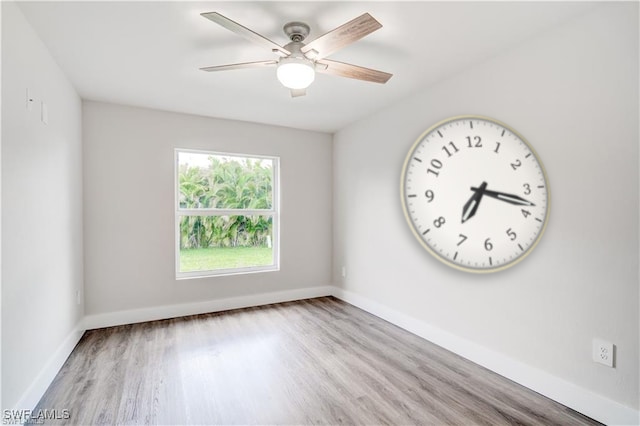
7:18
